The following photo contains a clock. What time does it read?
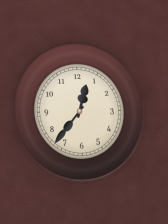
12:37
